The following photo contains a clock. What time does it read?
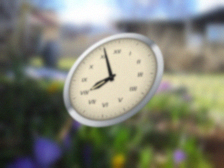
7:56
